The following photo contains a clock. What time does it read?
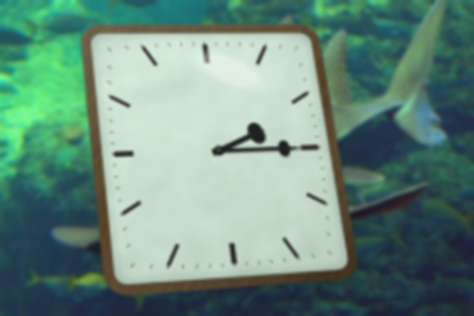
2:15
